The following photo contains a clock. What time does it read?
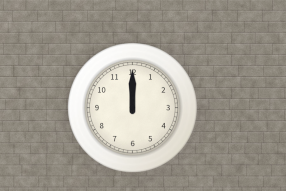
12:00
